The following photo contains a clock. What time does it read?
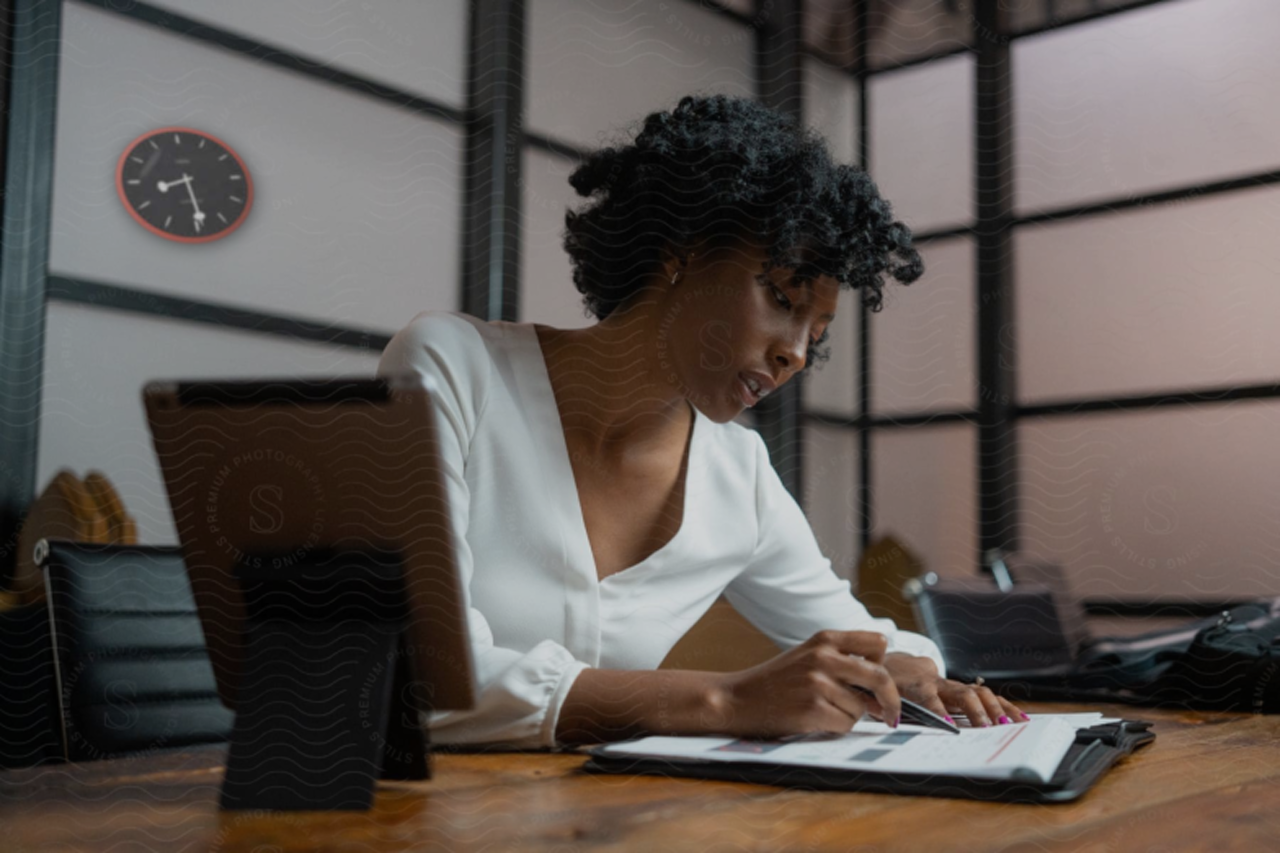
8:29
